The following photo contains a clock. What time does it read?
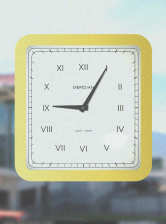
9:05
